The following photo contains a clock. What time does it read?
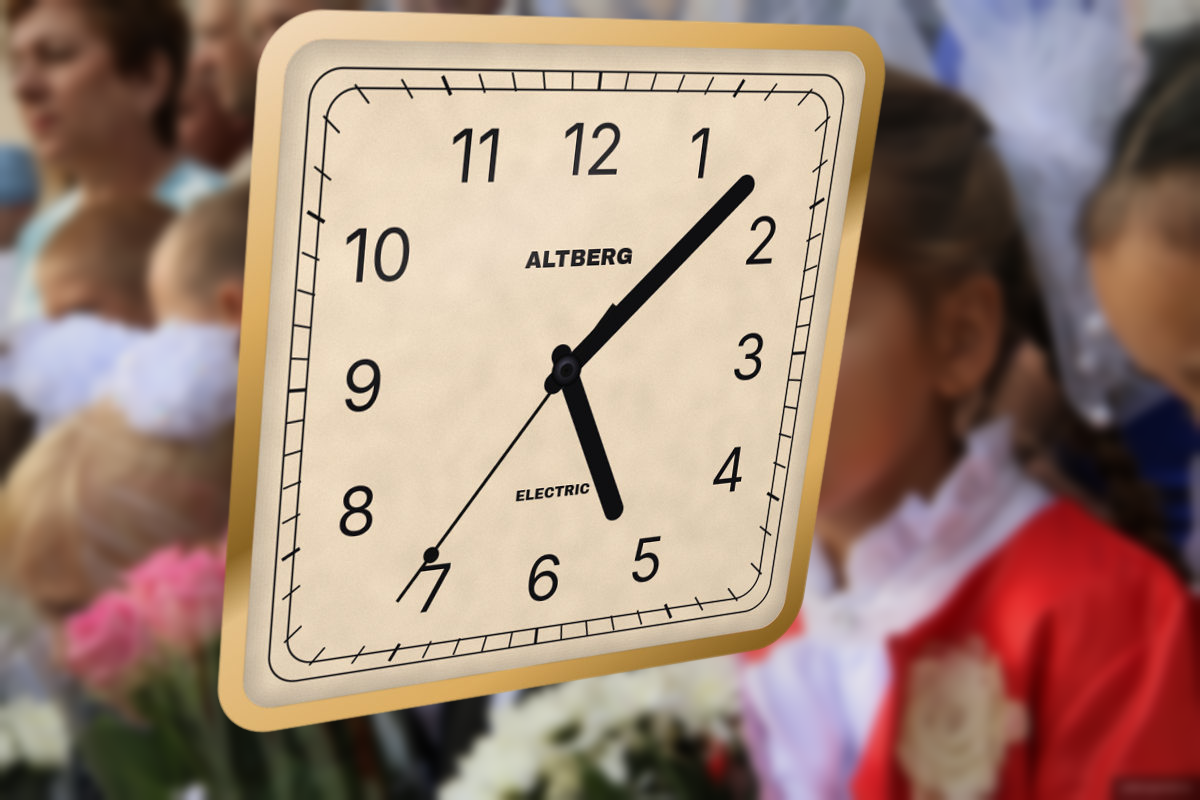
5:07:36
